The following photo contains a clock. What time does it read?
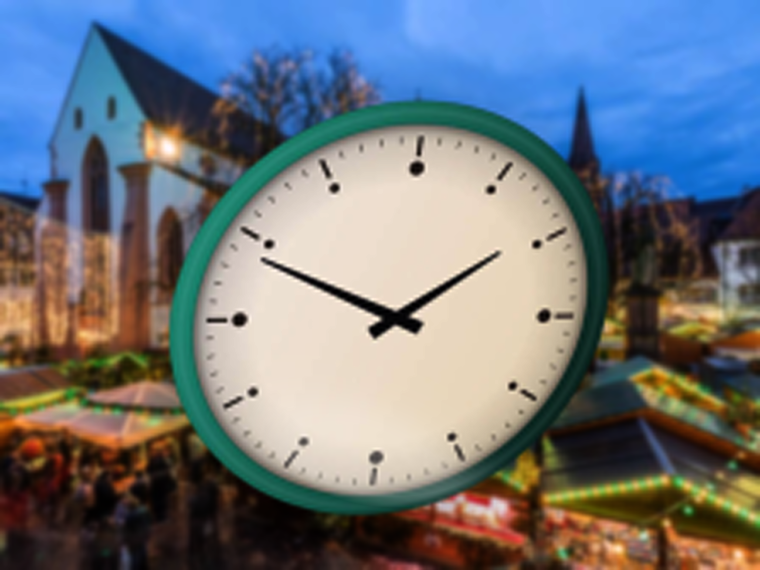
1:49
